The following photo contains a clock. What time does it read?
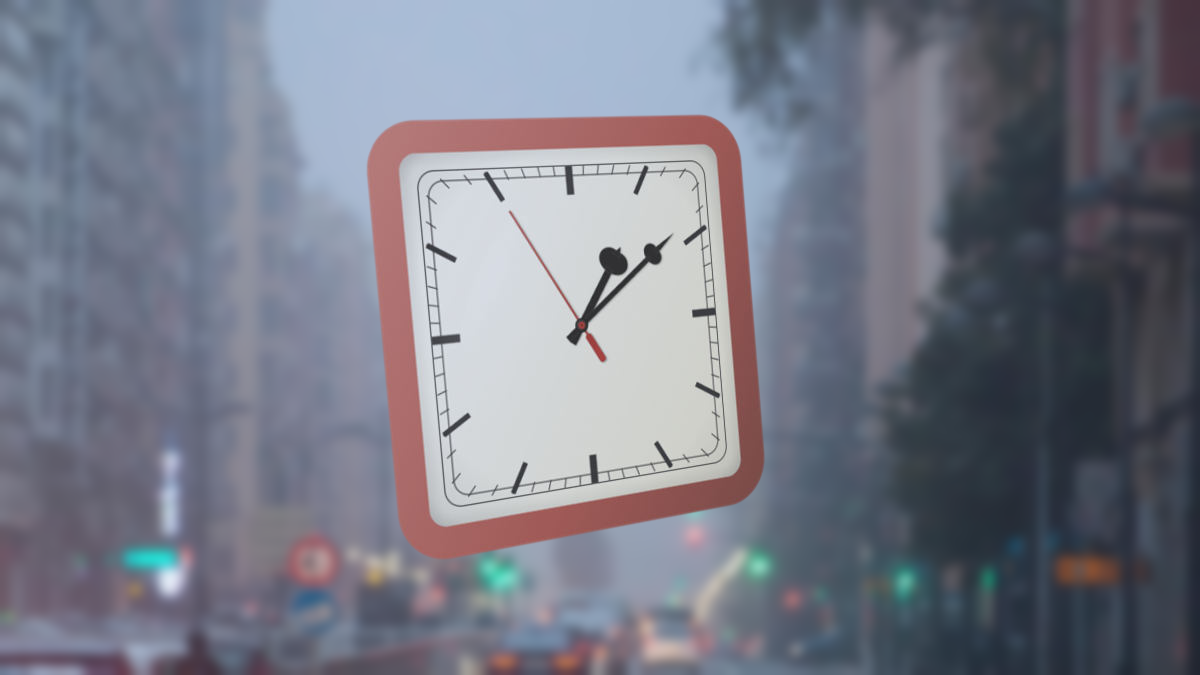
1:08:55
